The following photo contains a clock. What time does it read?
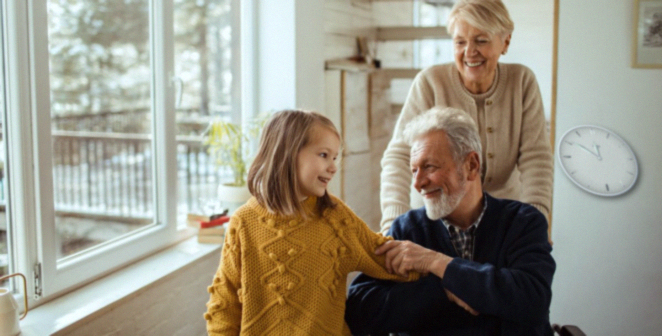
11:51
